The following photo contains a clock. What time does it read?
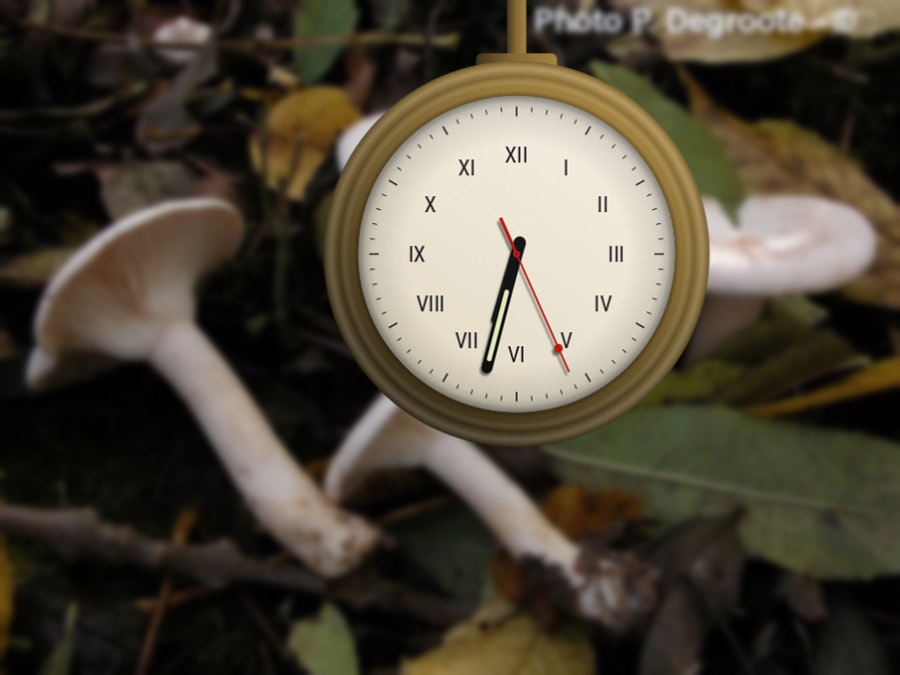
6:32:26
